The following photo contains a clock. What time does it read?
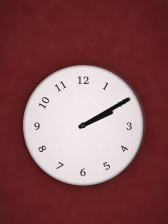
2:10
